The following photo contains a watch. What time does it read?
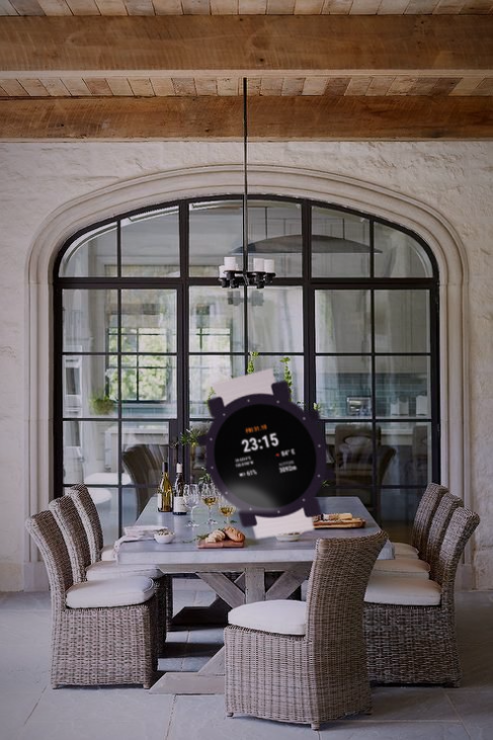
23:15
